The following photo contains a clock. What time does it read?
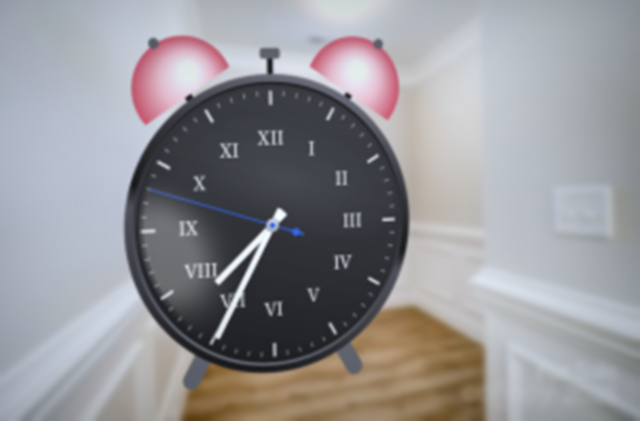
7:34:48
